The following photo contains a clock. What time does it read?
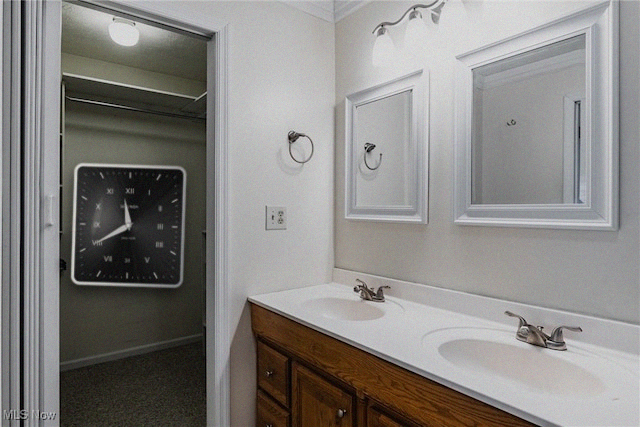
11:40
